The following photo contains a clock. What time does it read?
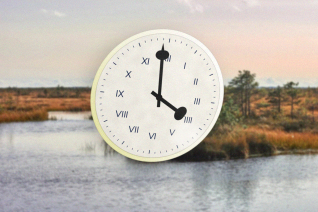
3:59
